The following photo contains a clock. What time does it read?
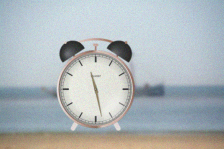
11:28
